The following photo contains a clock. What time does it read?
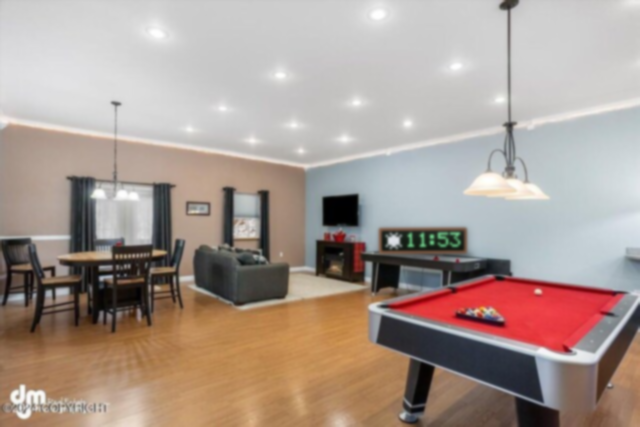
11:53
